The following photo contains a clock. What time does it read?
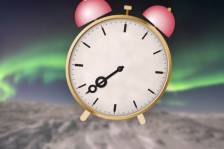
7:38
